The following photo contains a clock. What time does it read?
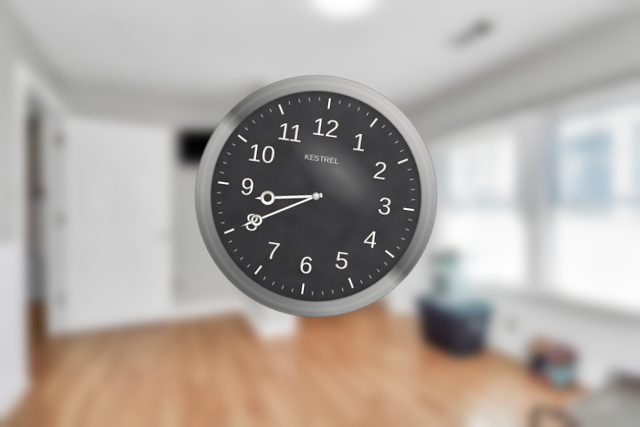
8:40
